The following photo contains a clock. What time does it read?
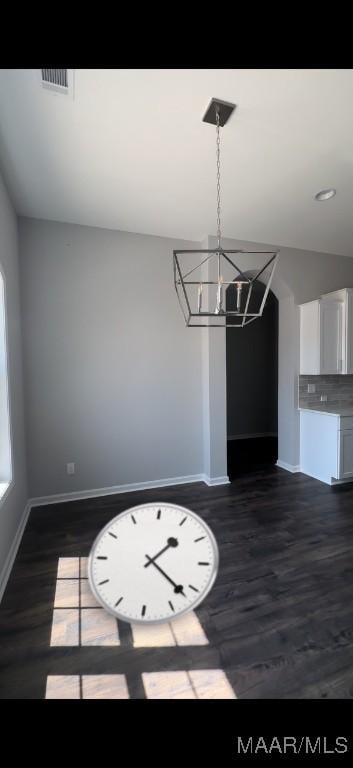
1:22
